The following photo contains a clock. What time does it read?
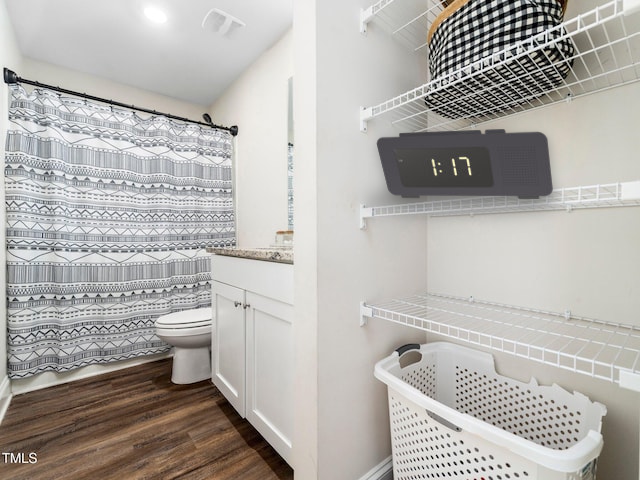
1:17
